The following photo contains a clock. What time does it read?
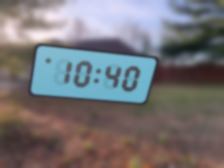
10:40
